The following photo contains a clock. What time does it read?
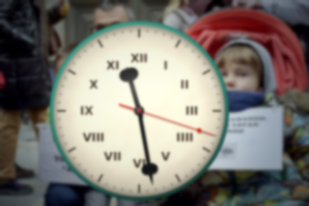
11:28:18
